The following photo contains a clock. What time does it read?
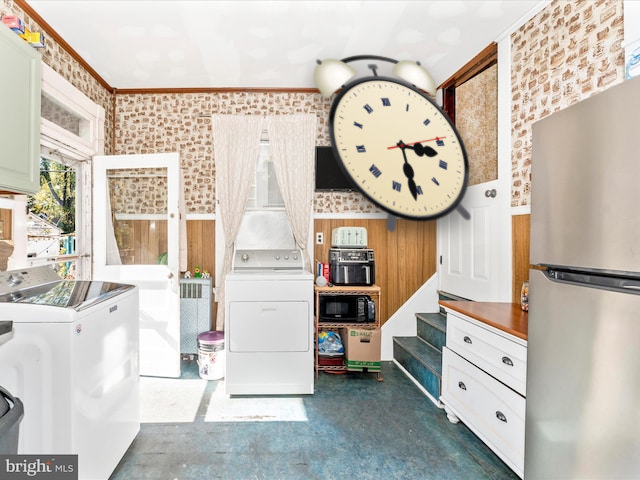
3:31:14
